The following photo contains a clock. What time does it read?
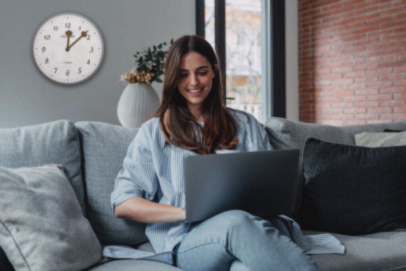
12:08
